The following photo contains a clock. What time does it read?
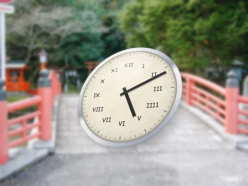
5:11
